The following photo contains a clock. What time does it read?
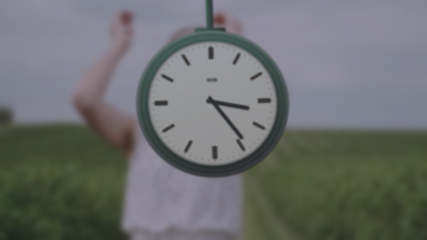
3:24
